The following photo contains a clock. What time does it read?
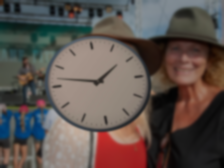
1:47
